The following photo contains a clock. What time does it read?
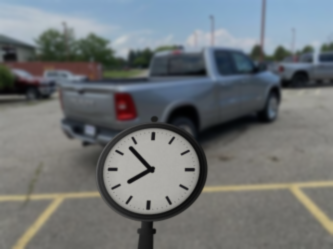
7:53
